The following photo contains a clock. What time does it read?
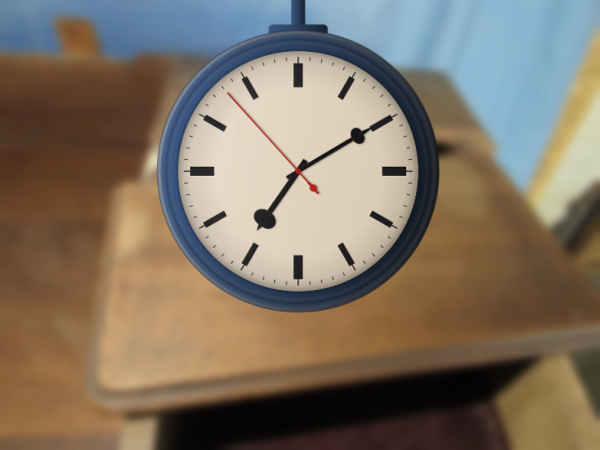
7:09:53
